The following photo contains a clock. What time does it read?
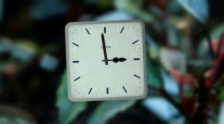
2:59
